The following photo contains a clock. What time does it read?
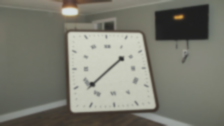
1:38
